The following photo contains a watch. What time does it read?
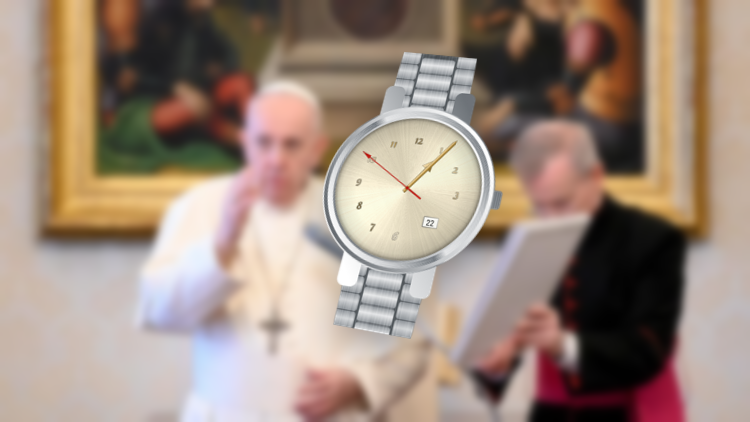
1:05:50
